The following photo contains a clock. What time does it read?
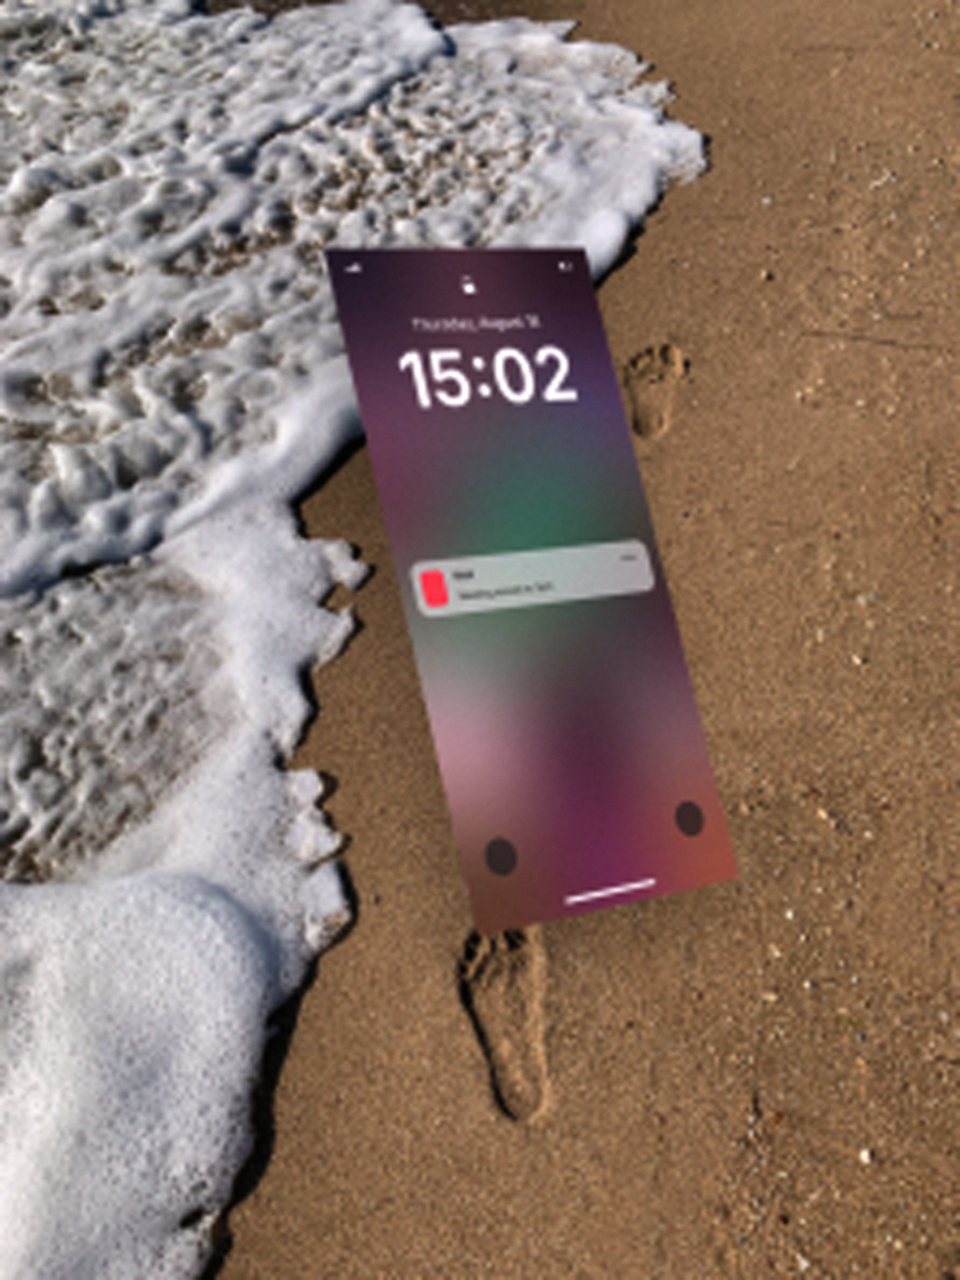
15:02
